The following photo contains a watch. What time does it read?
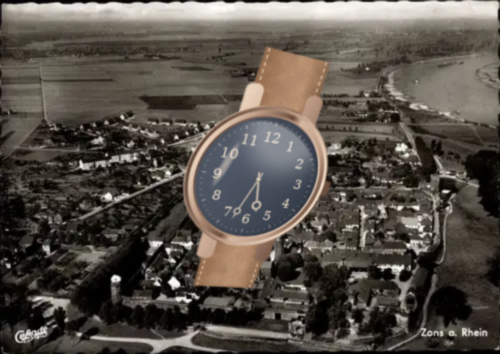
5:33
